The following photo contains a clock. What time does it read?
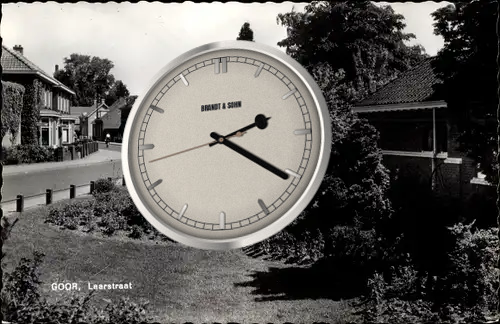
2:20:43
